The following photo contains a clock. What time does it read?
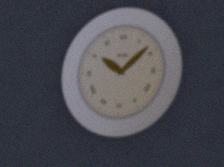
10:08
